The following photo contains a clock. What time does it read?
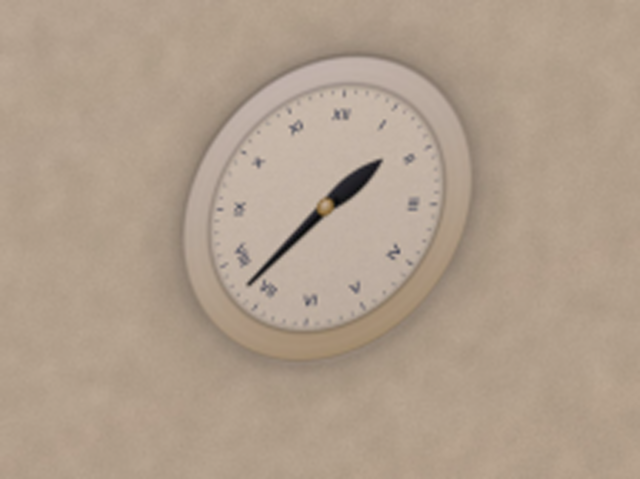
1:37
